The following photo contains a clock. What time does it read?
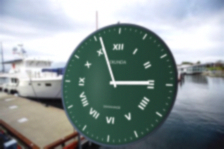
2:56
